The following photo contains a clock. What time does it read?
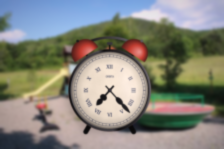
7:23
